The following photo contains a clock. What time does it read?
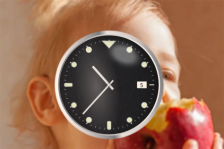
10:37
